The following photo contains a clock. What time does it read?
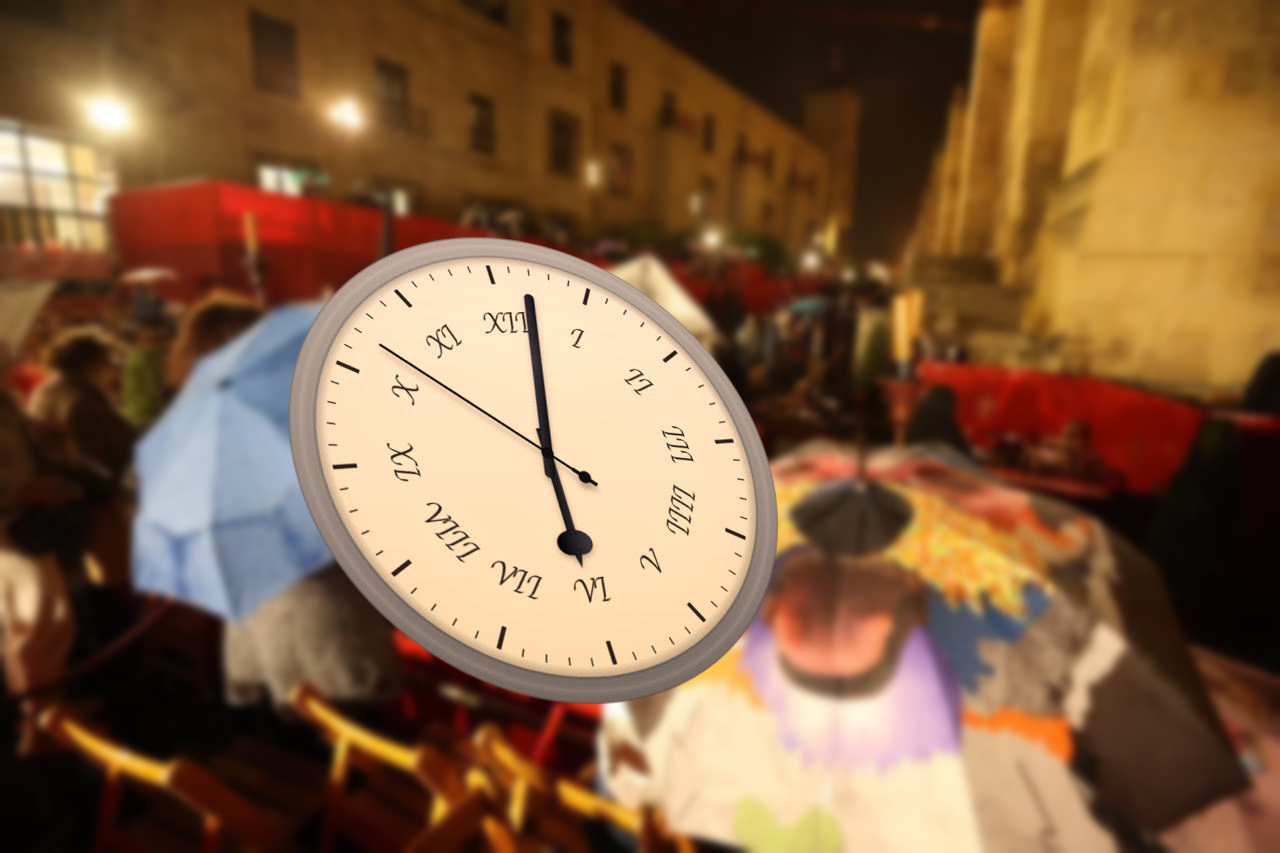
6:01:52
